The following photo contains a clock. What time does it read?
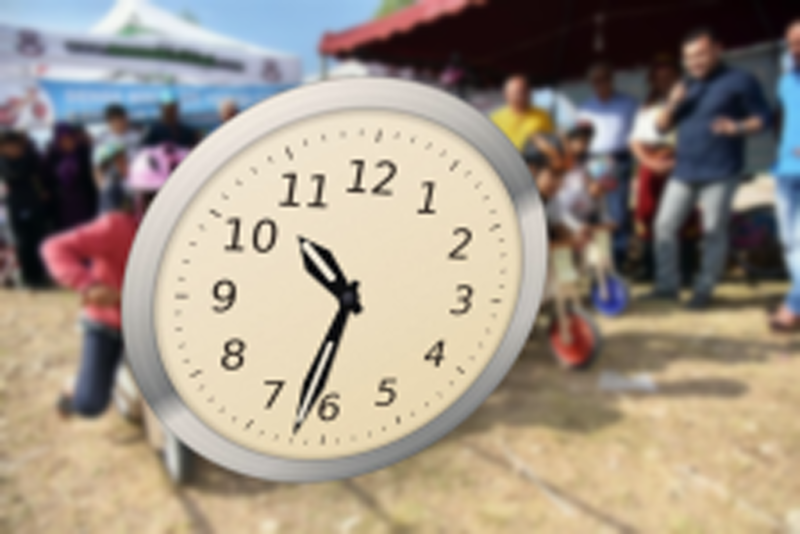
10:32
